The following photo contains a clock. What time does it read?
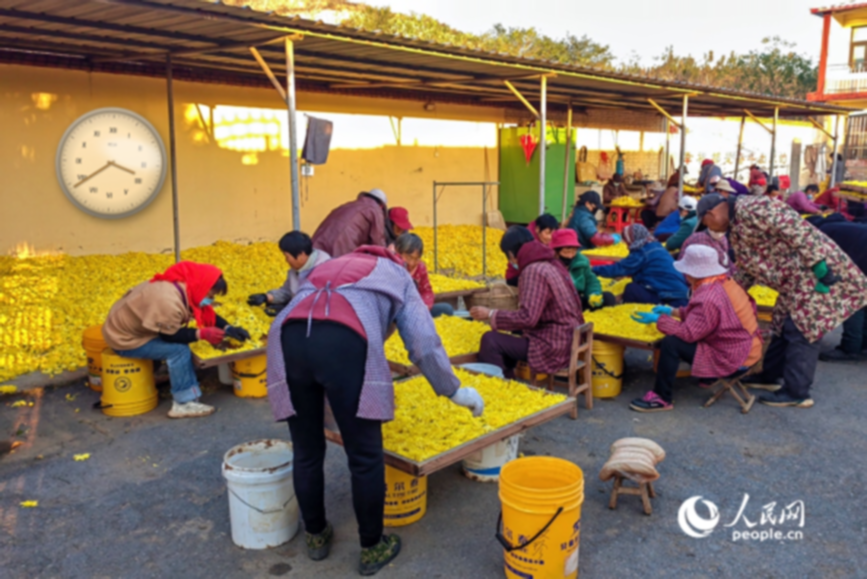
3:39
